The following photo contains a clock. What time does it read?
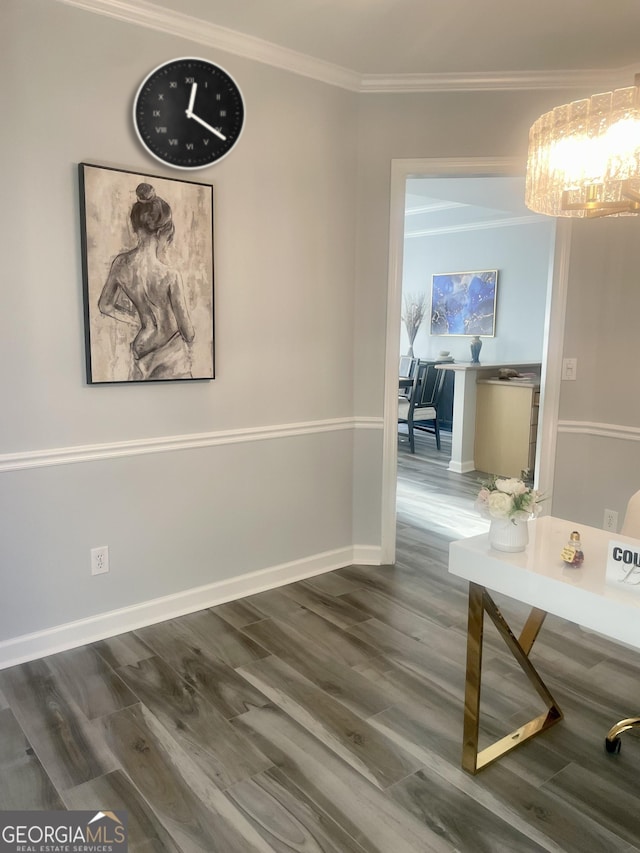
12:21
